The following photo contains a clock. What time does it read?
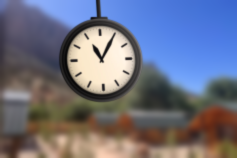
11:05
